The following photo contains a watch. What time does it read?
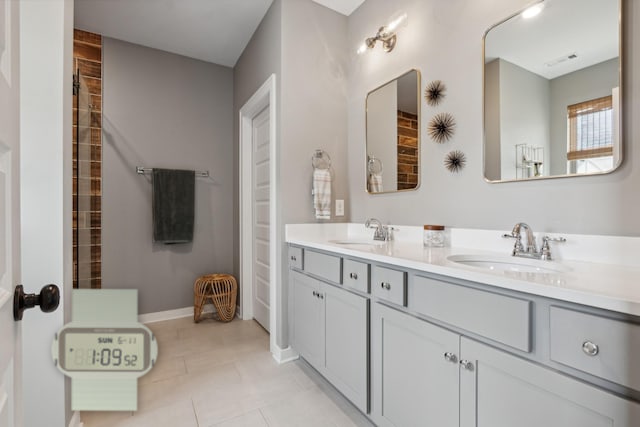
1:09:52
